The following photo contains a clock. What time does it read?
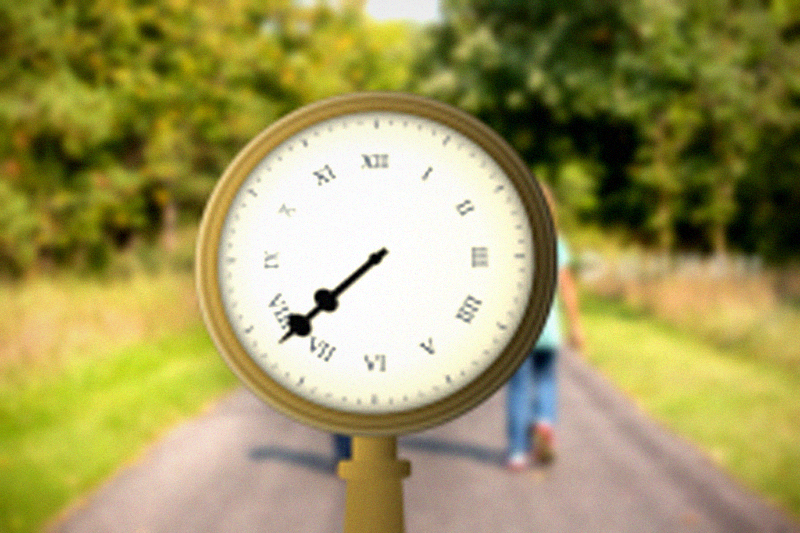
7:38
